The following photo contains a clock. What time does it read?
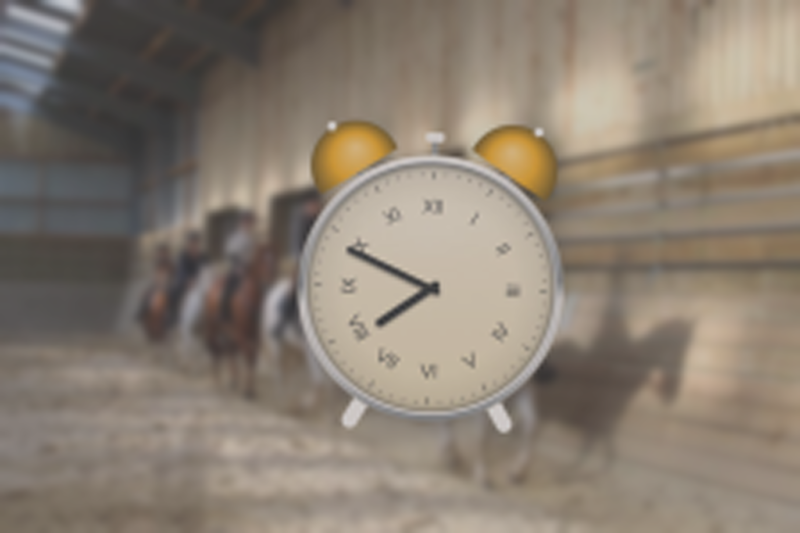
7:49
